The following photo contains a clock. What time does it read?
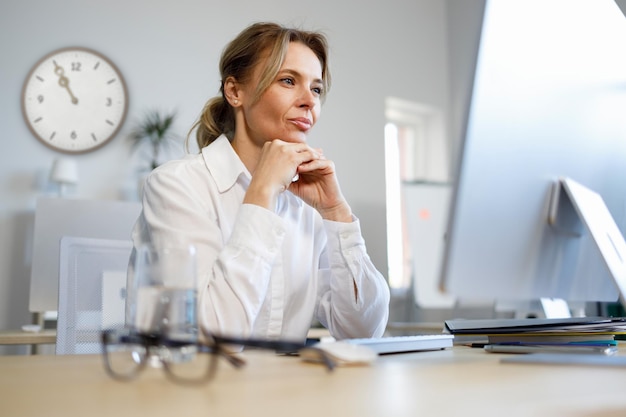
10:55
